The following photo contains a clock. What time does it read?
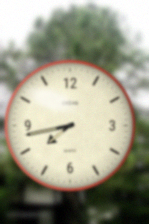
7:43
